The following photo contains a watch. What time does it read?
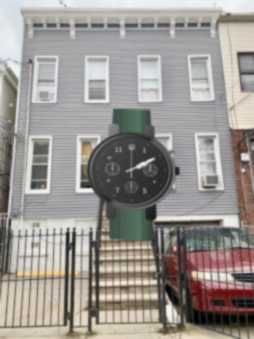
2:10
